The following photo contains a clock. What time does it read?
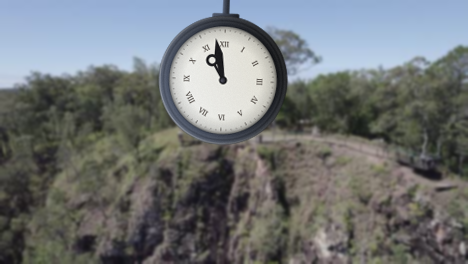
10:58
